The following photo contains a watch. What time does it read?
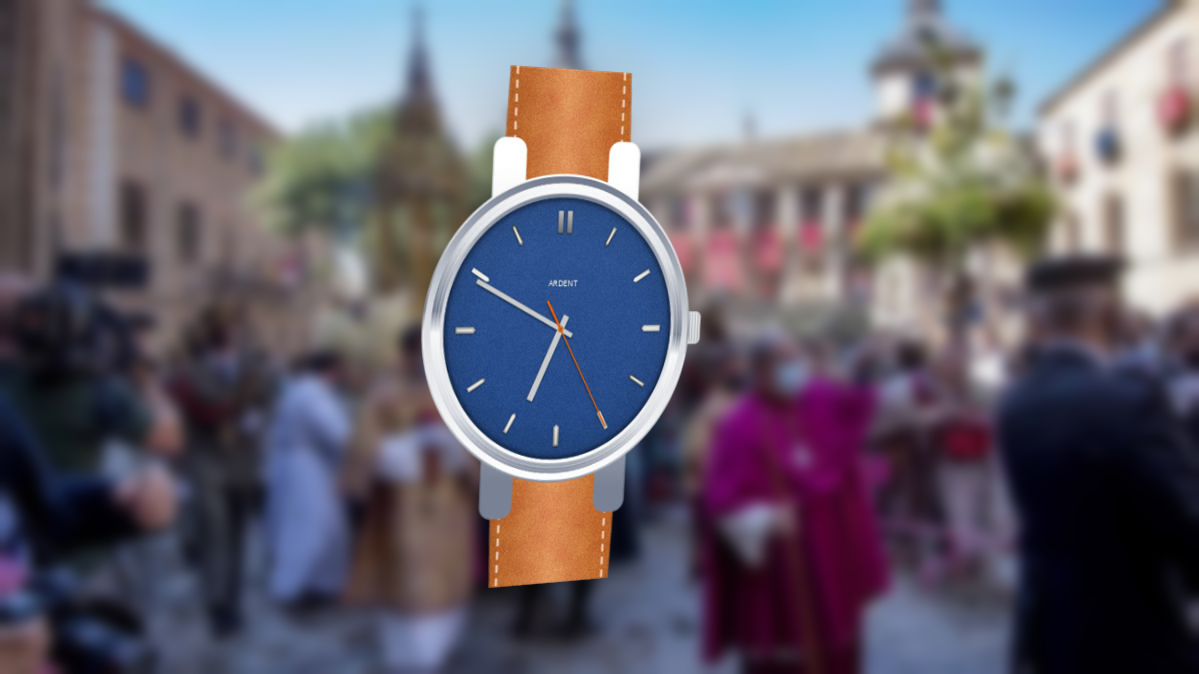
6:49:25
